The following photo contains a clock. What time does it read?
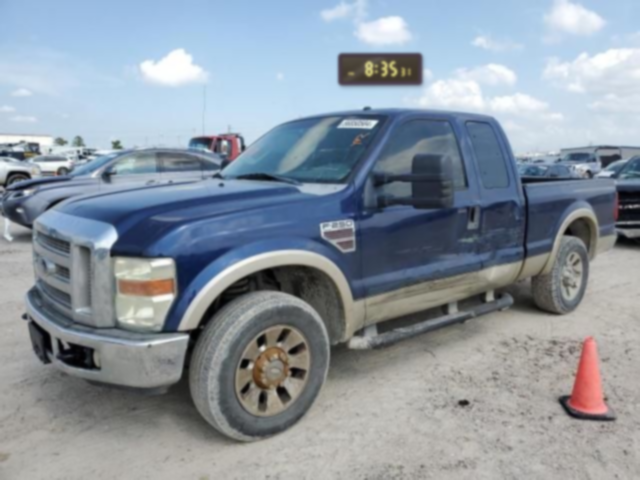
8:35
